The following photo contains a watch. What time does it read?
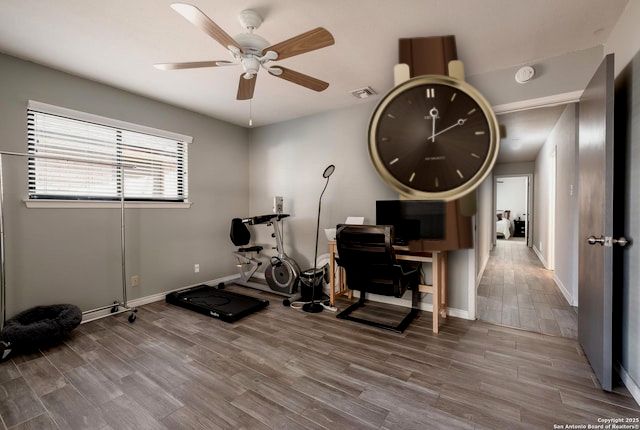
12:11
